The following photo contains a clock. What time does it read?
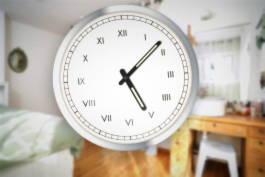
5:08
